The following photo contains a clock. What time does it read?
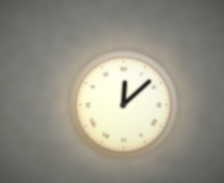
12:08
